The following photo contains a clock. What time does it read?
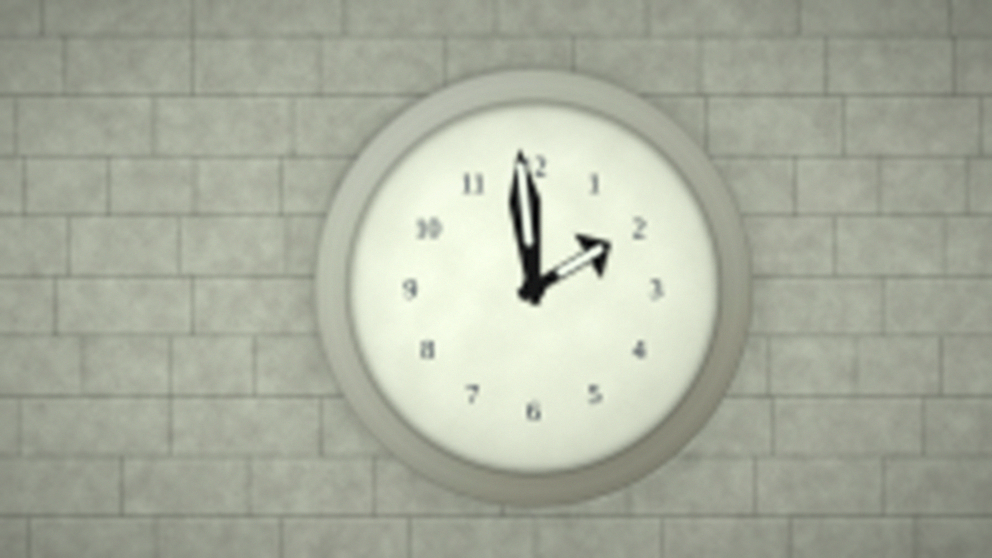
1:59
